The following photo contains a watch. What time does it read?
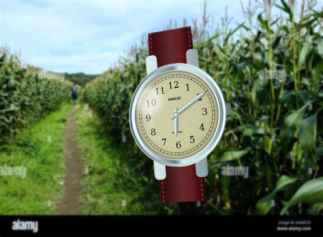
6:10
